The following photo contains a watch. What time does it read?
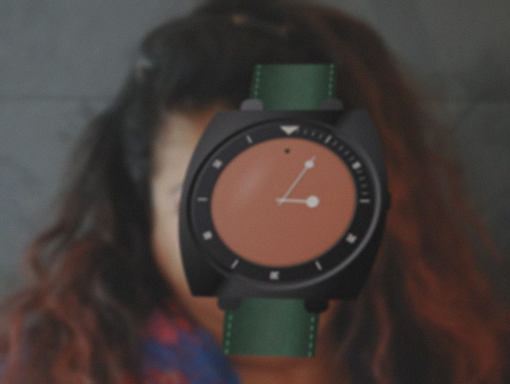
3:05
